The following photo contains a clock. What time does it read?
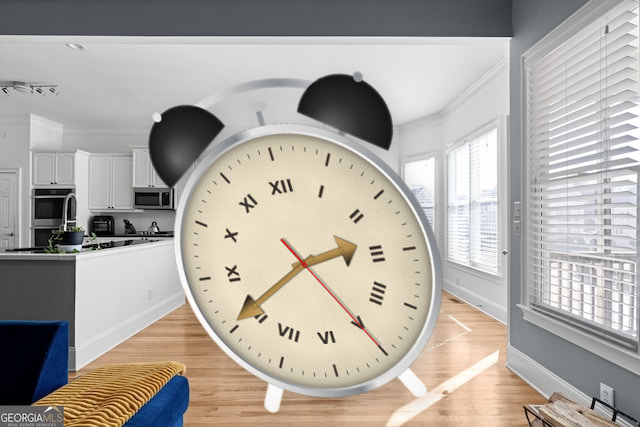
2:40:25
